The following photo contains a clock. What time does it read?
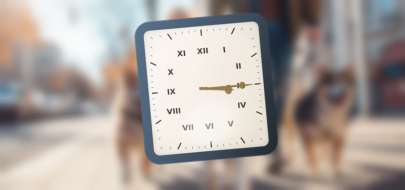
3:15
